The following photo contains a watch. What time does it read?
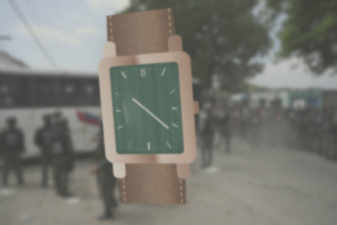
10:22
